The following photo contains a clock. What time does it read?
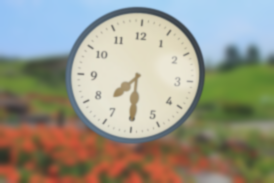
7:30
